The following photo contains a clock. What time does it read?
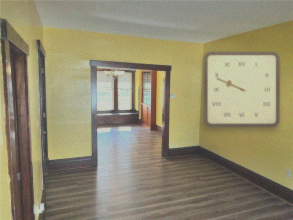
9:49
